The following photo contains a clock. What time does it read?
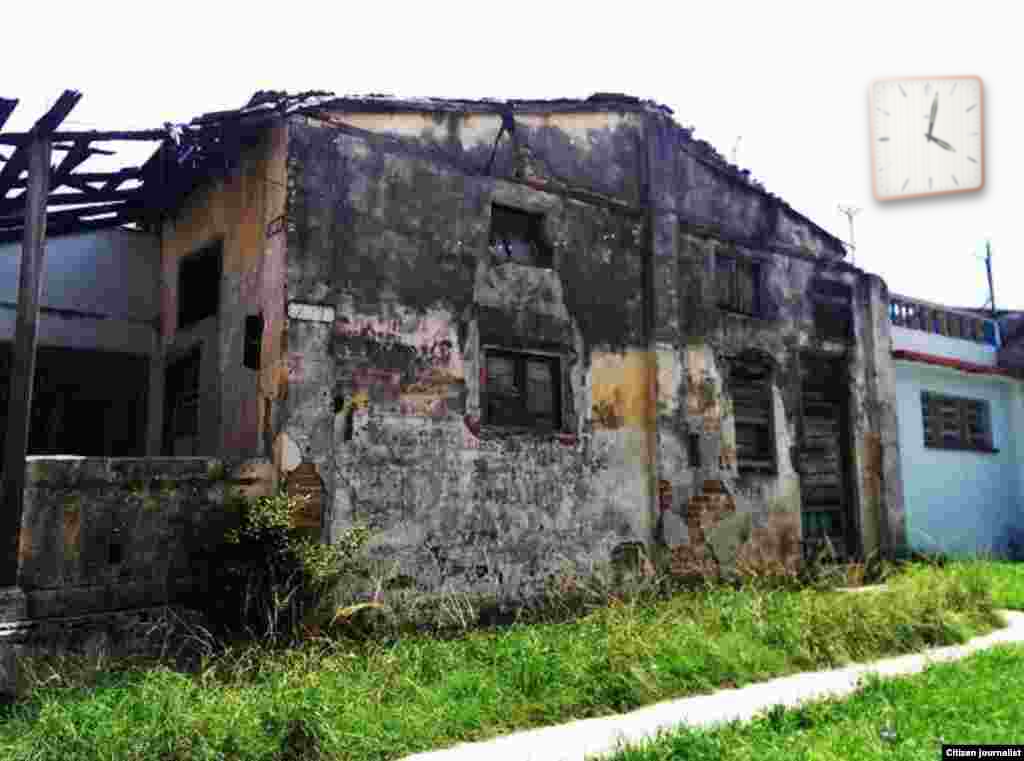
4:02
